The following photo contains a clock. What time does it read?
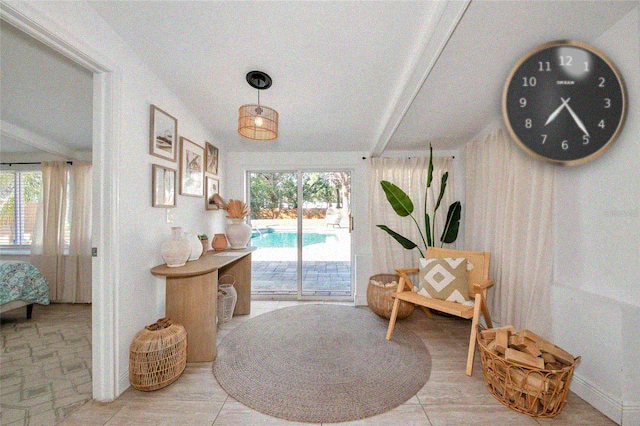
7:24
